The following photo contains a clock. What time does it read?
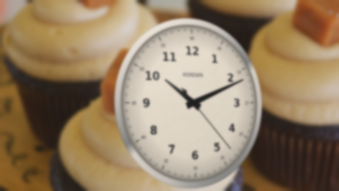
10:11:23
